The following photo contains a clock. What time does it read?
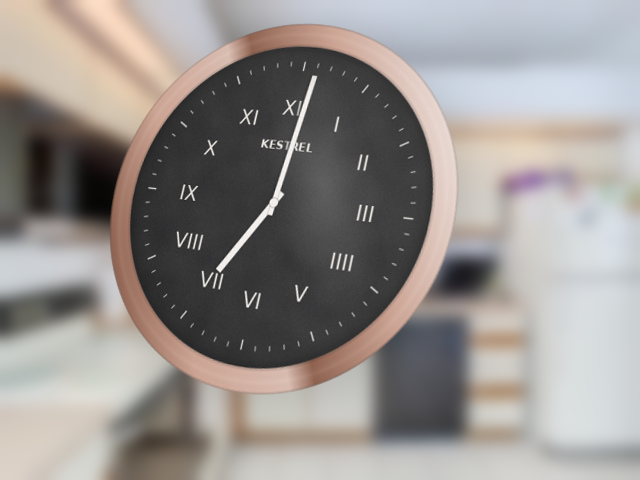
7:01
